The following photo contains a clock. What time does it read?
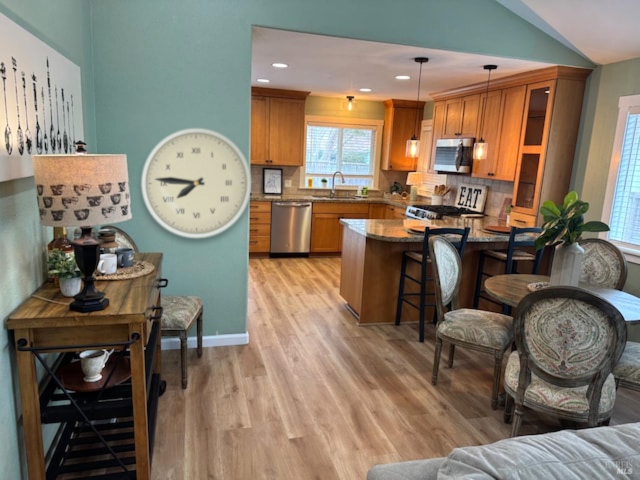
7:46
